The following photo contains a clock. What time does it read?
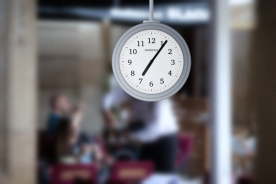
7:06
